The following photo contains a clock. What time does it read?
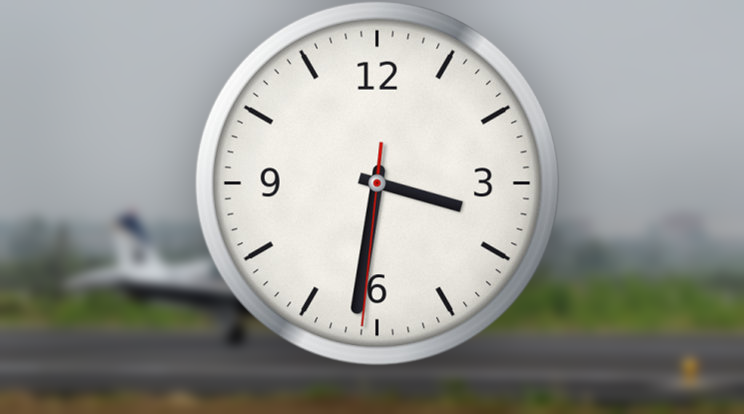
3:31:31
